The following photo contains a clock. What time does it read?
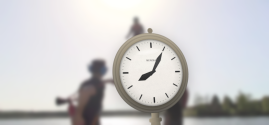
8:05
